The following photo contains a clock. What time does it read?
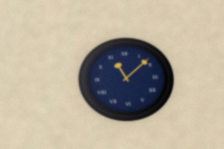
11:08
